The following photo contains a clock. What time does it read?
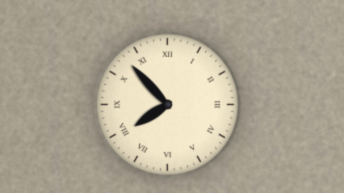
7:53
